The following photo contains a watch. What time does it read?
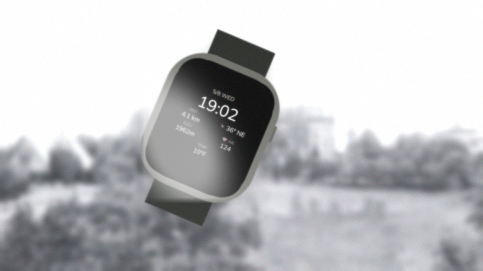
19:02
